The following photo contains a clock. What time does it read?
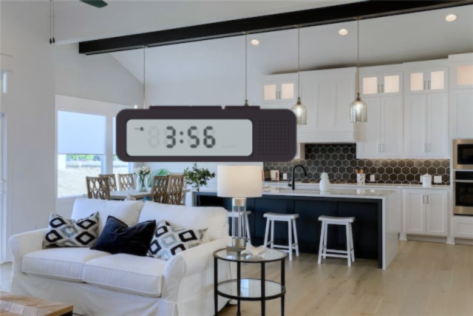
3:56
